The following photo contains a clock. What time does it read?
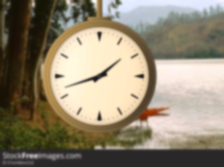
1:42
